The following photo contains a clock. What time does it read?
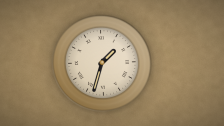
1:33
